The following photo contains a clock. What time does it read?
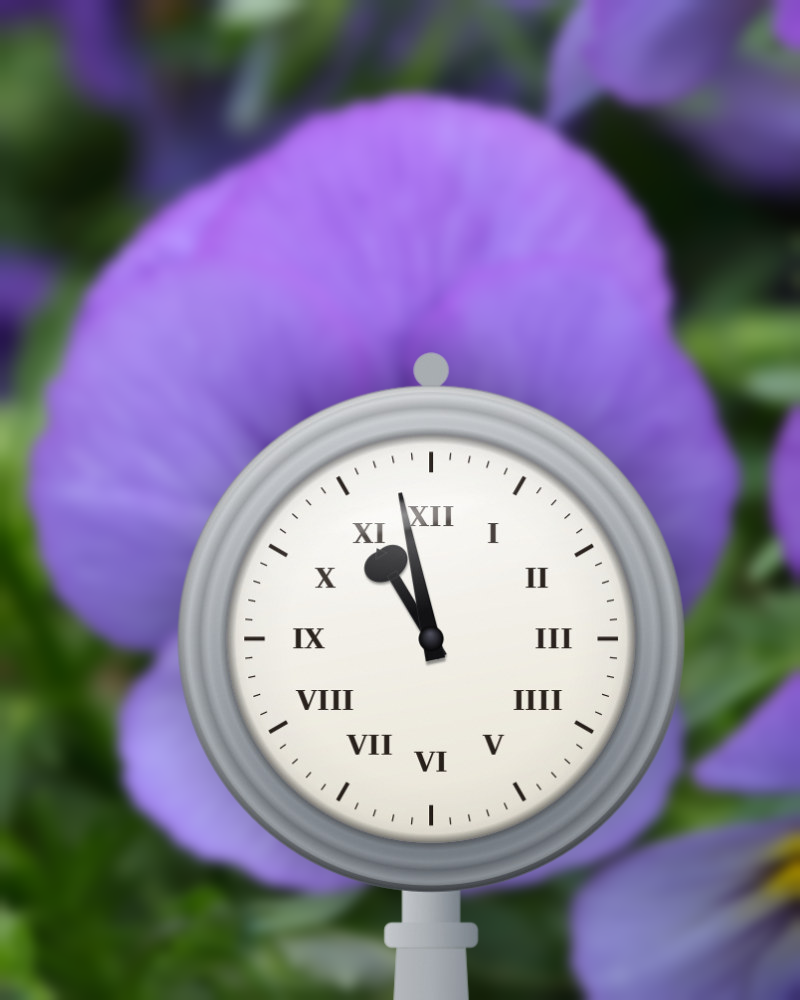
10:58
